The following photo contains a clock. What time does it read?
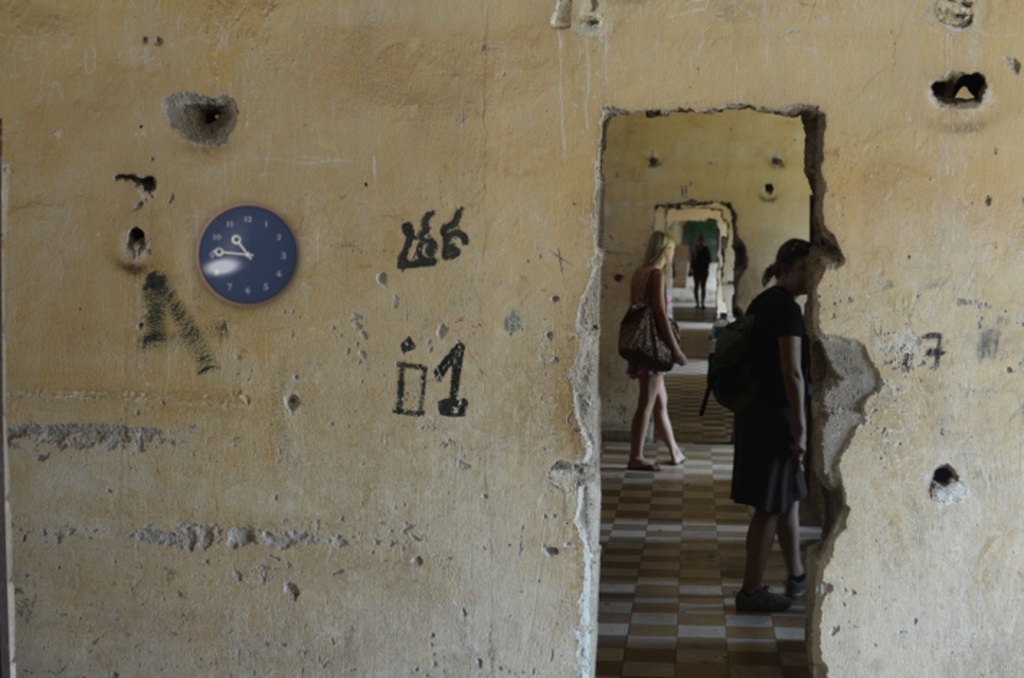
10:46
